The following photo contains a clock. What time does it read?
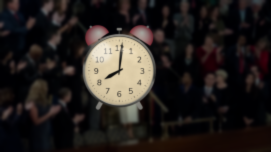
8:01
